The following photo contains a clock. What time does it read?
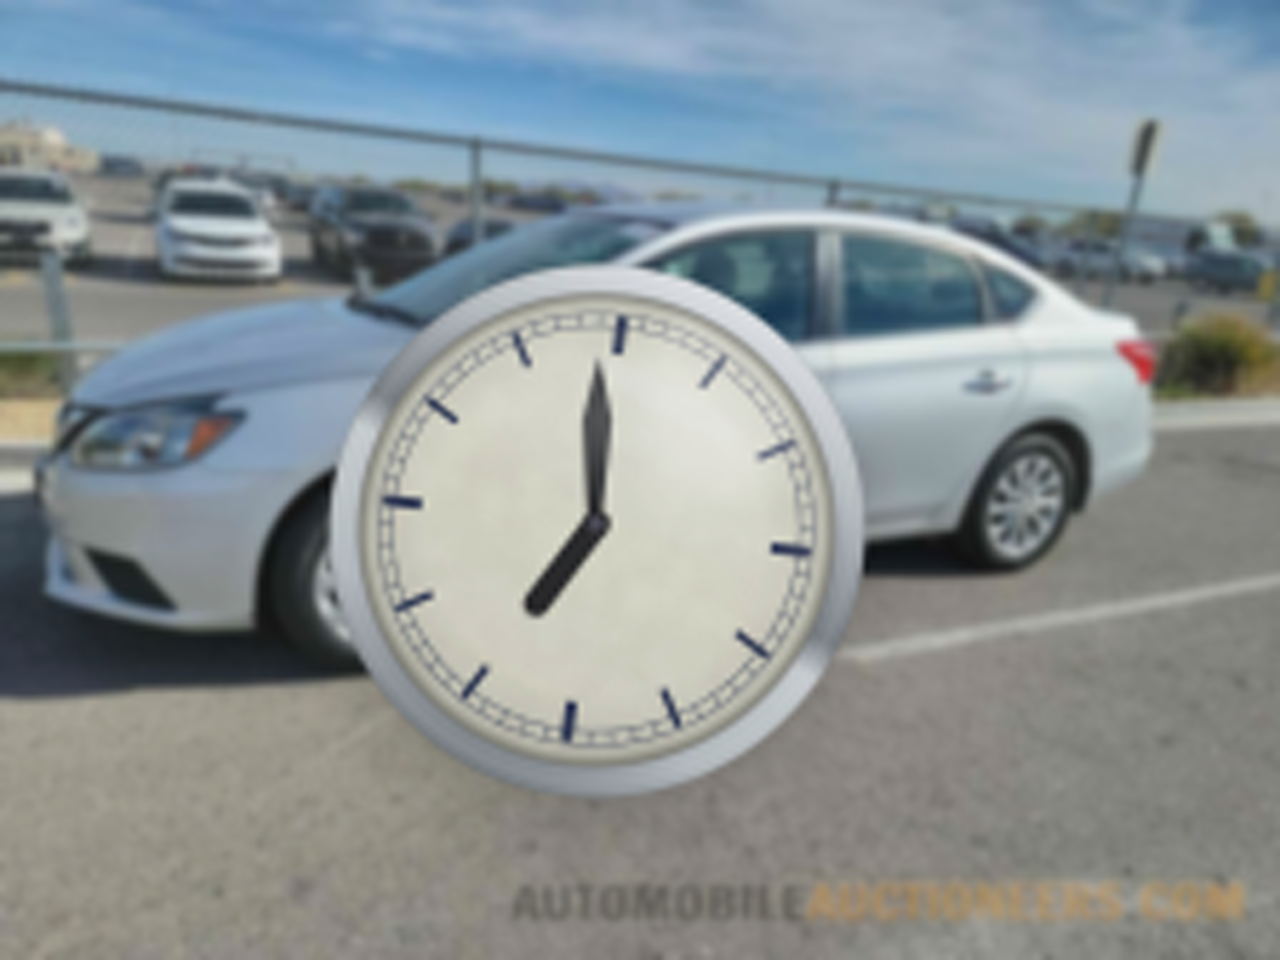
6:59
